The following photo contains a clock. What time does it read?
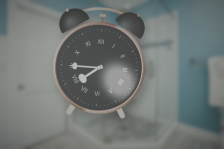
7:45
